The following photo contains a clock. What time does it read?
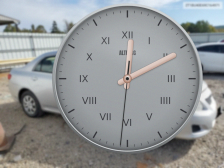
12:10:31
